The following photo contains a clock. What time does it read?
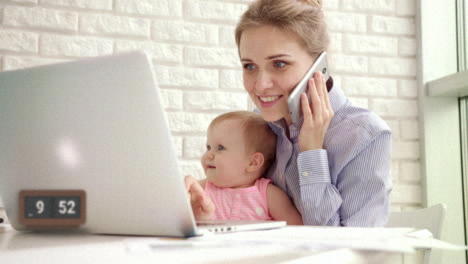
9:52
